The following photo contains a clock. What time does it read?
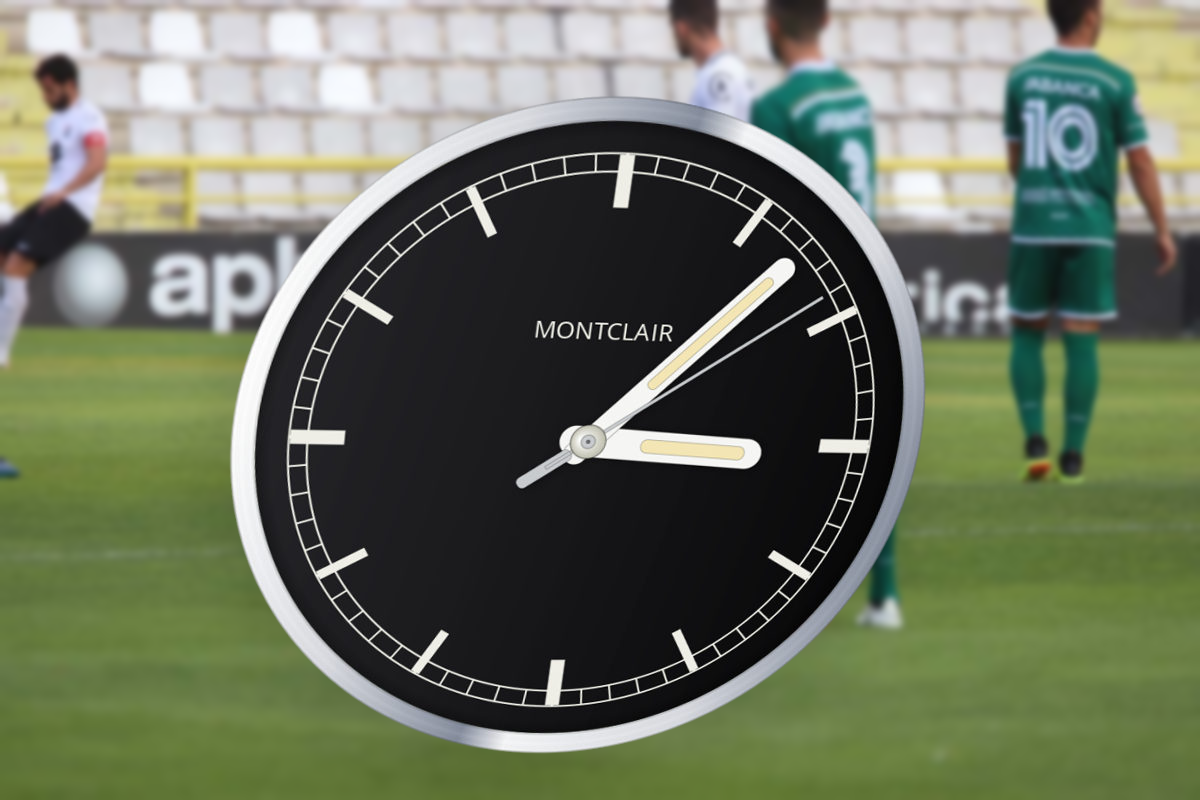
3:07:09
